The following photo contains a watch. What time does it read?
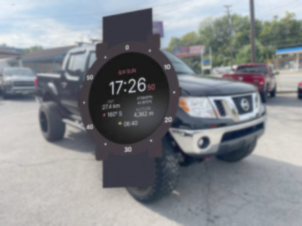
17:26
